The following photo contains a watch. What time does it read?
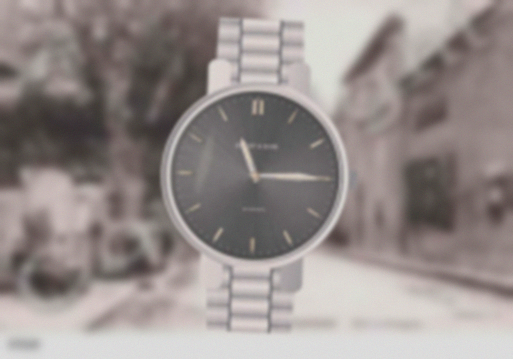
11:15
